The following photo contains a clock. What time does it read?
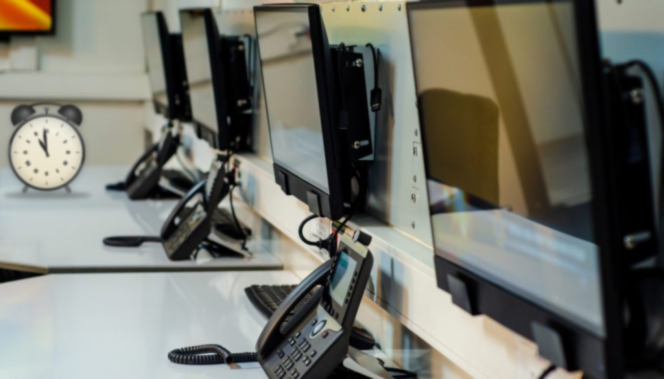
10:59
